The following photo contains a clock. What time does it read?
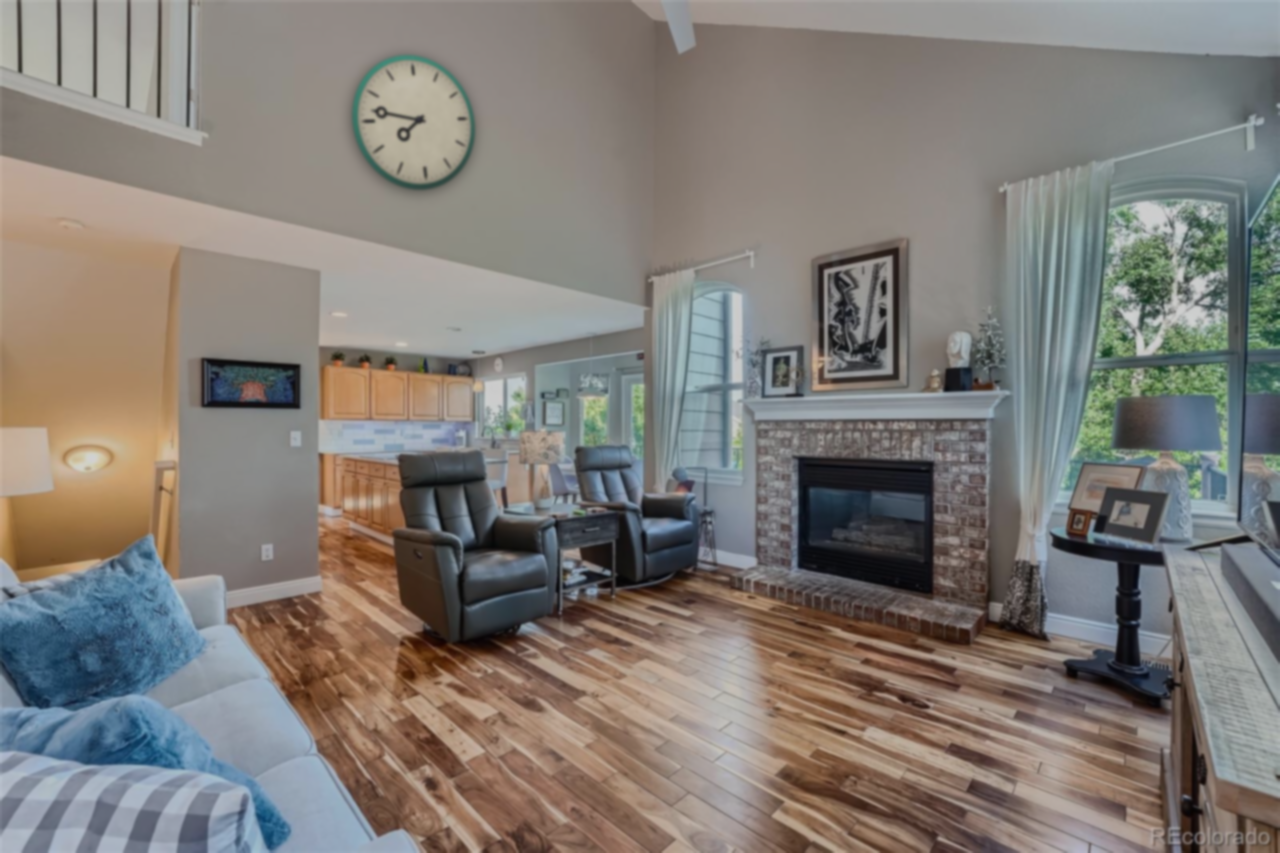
7:47
